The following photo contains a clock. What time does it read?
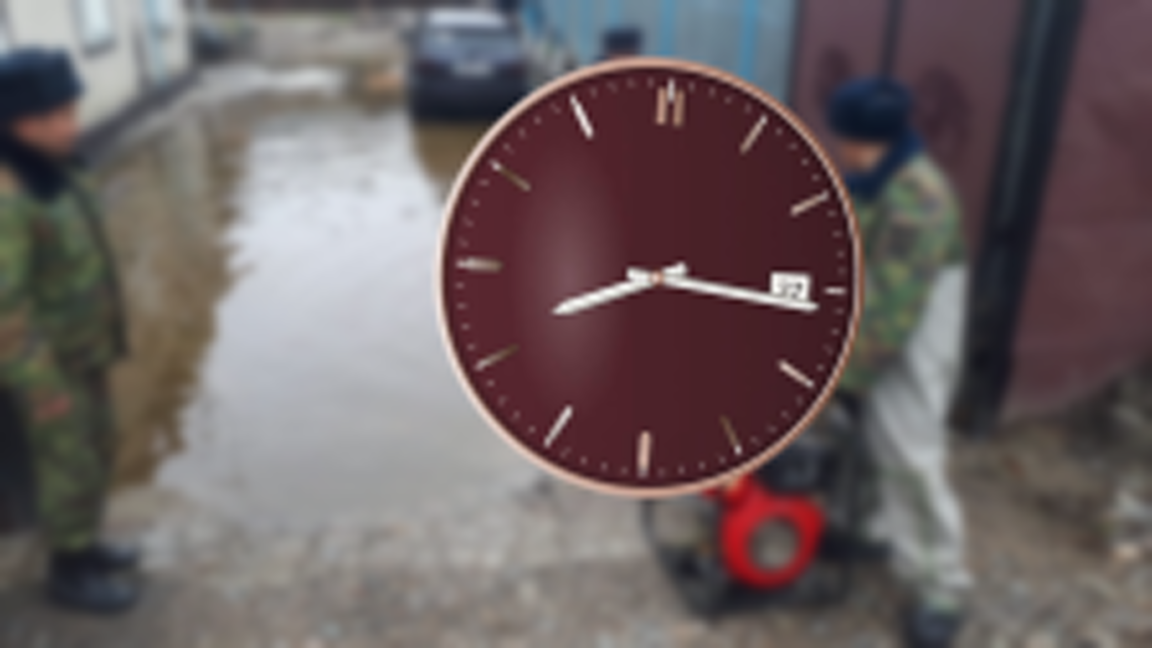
8:16
